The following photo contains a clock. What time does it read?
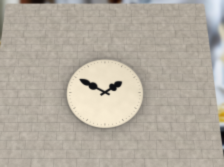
1:50
